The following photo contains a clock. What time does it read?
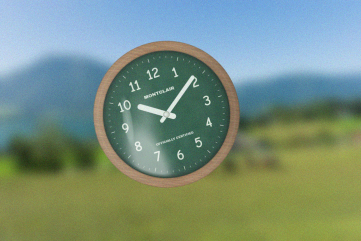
10:09
